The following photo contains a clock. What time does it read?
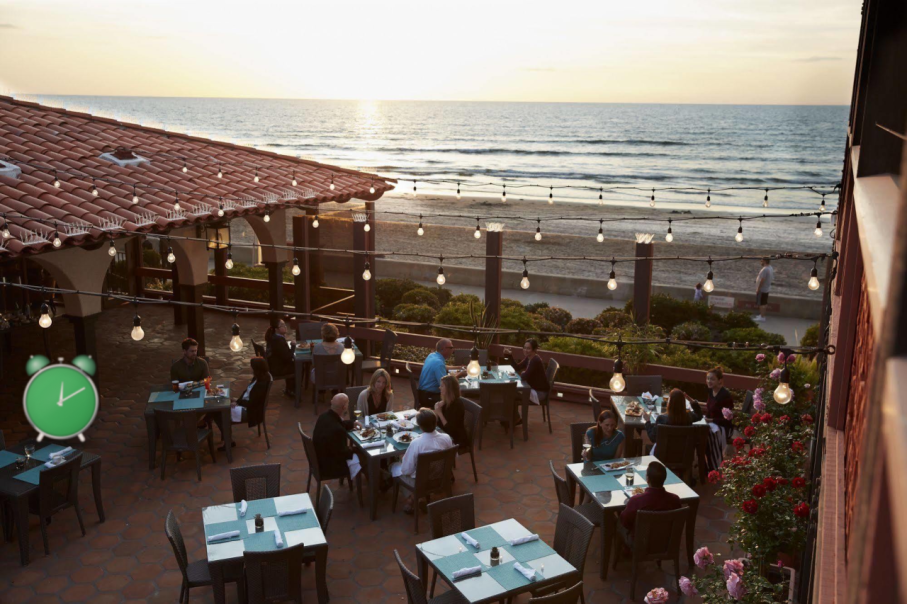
12:10
